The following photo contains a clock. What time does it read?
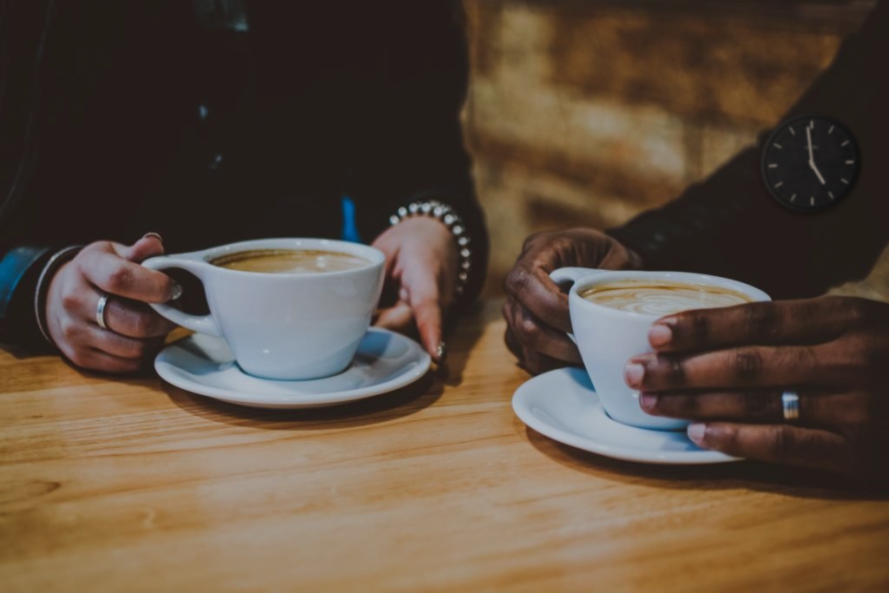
4:59
